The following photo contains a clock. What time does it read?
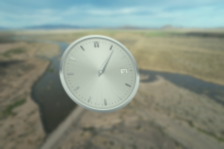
1:06
